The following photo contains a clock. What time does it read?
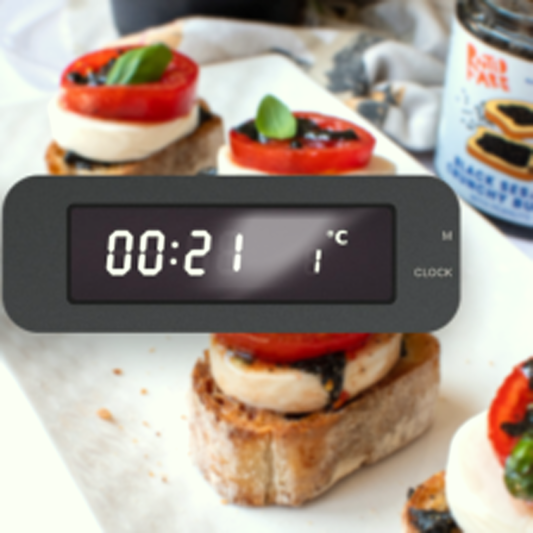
0:21
